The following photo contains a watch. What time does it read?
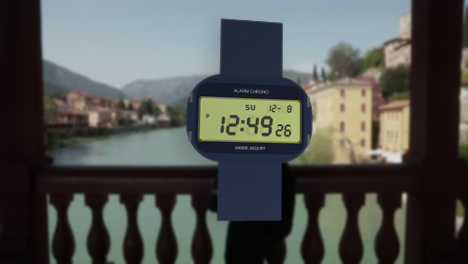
12:49:26
